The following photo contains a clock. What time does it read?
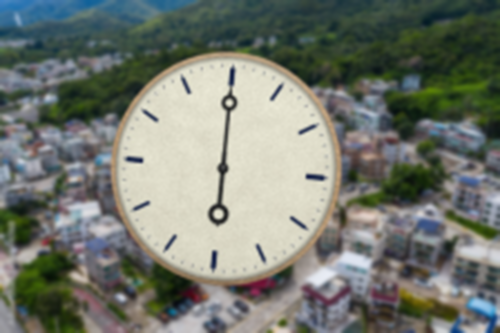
6:00
